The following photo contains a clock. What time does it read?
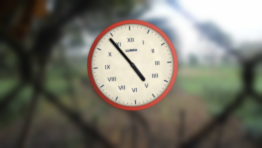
4:54
